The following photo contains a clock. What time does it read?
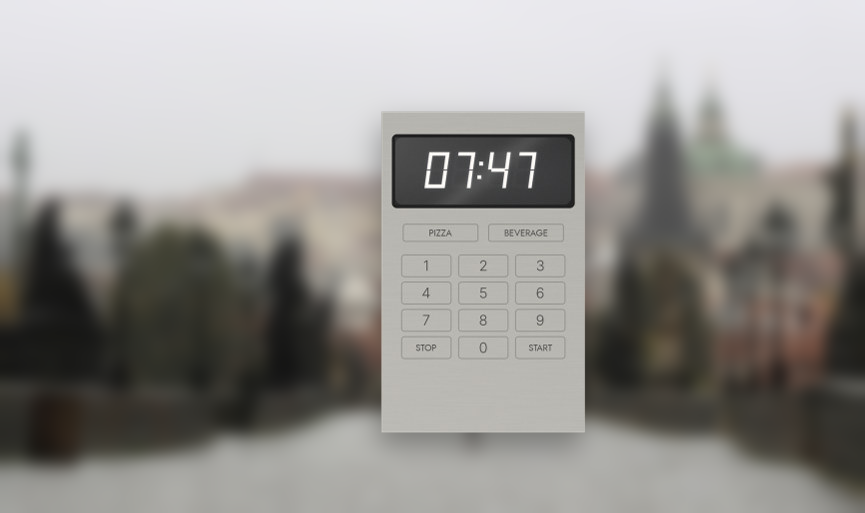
7:47
